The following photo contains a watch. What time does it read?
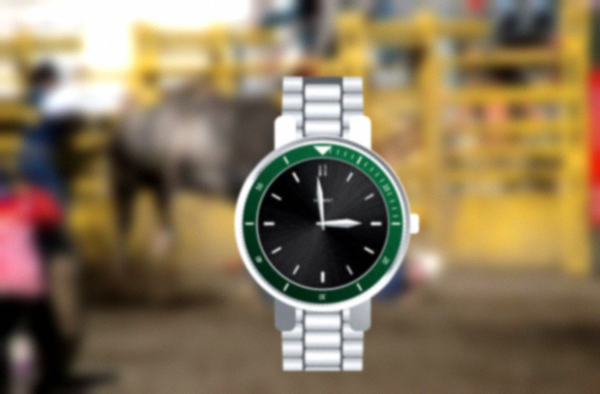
2:59
